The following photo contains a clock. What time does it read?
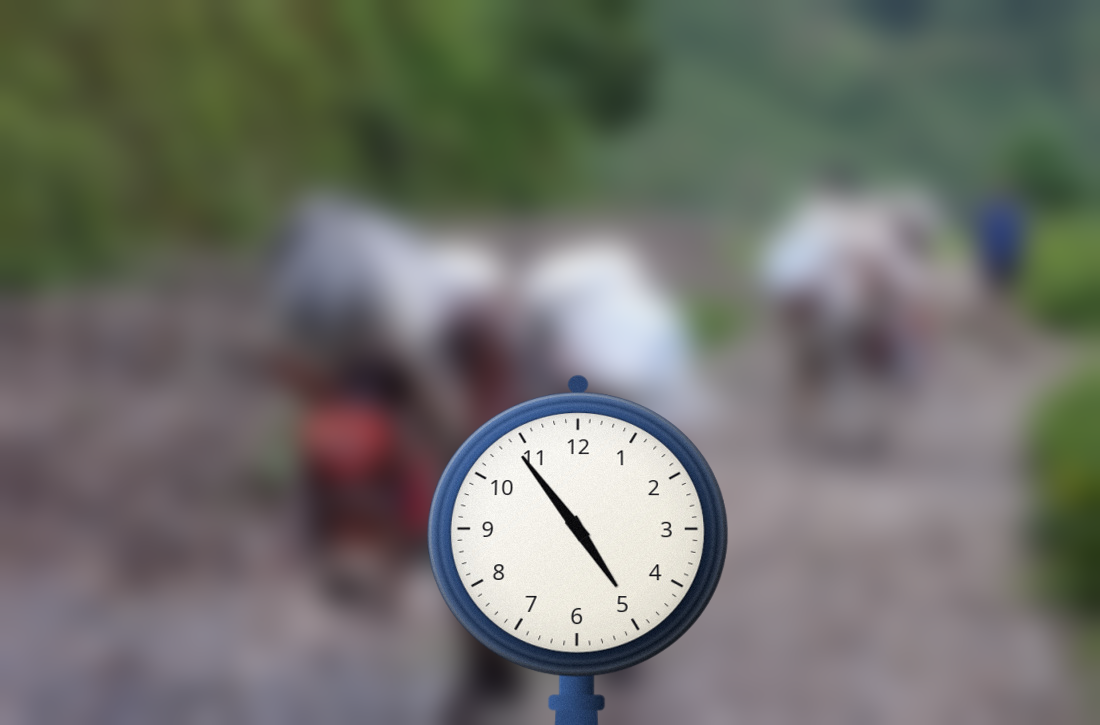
4:54
